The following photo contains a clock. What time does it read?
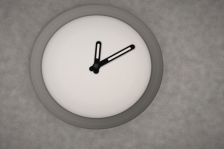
12:10
